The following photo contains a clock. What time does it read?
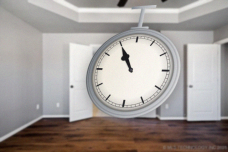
10:55
